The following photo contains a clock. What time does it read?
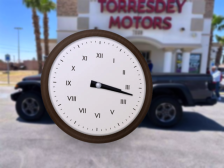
3:17
